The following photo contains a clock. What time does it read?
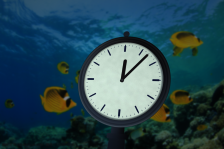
12:07
